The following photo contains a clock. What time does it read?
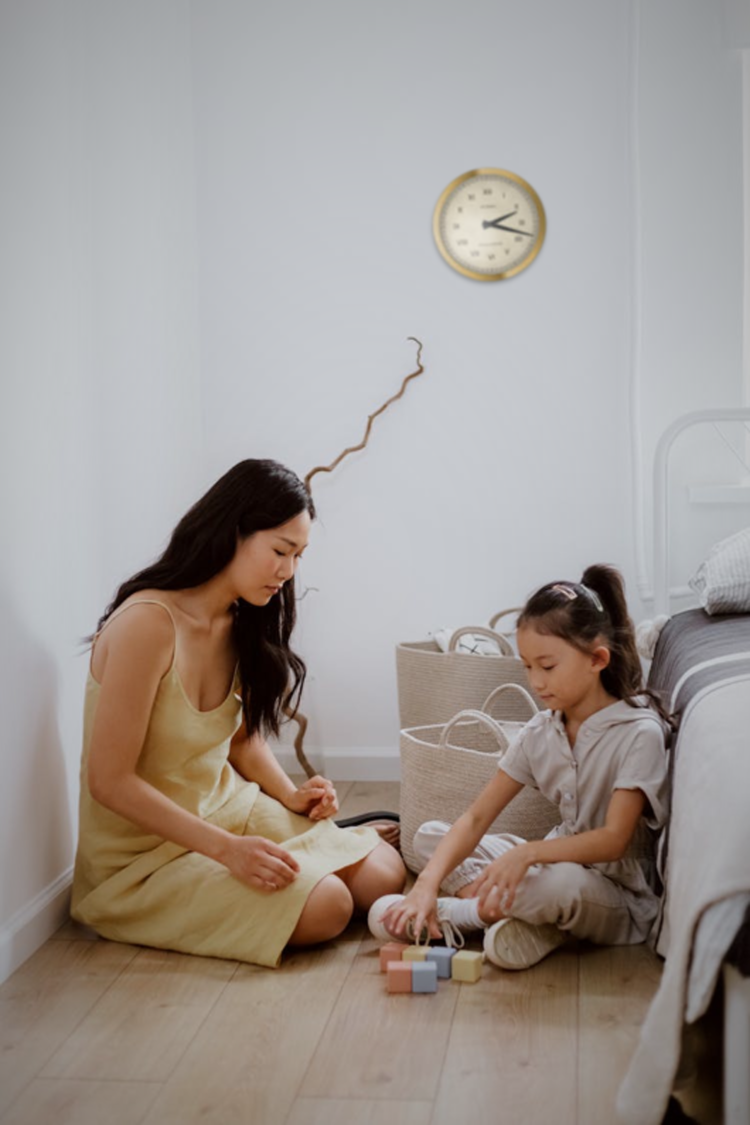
2:18
